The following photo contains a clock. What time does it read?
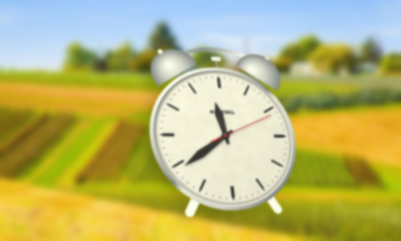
11:39:11
